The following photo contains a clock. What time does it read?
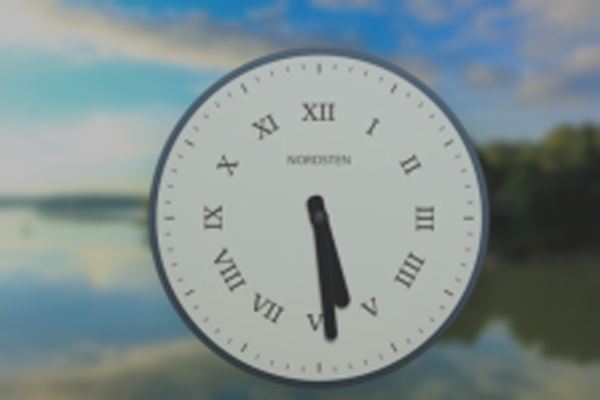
5:29
